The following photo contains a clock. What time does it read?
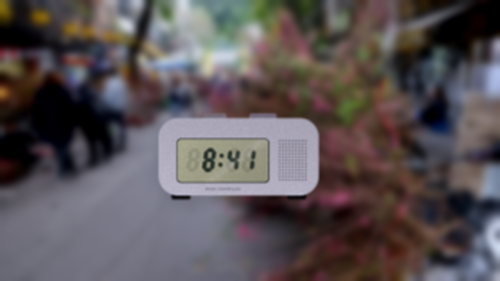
8:41
